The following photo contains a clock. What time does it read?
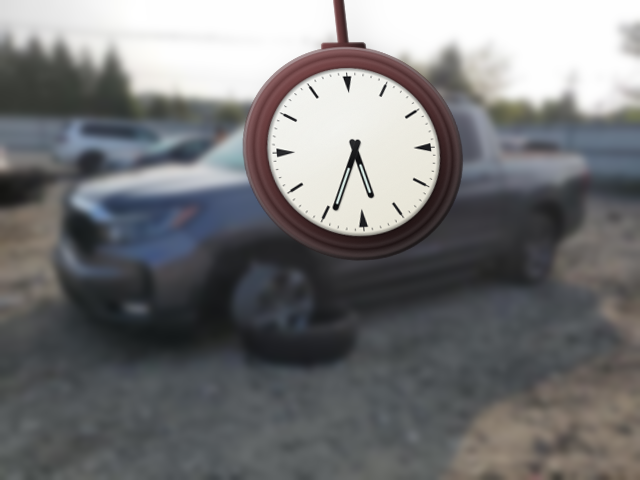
5:34
